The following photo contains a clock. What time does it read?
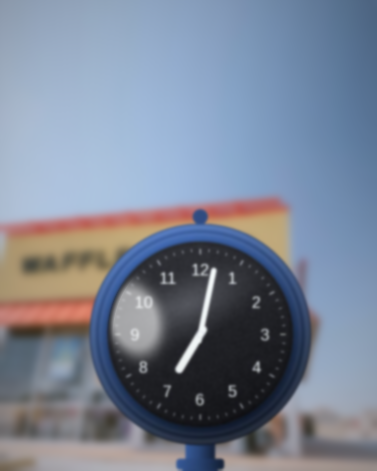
7:02
